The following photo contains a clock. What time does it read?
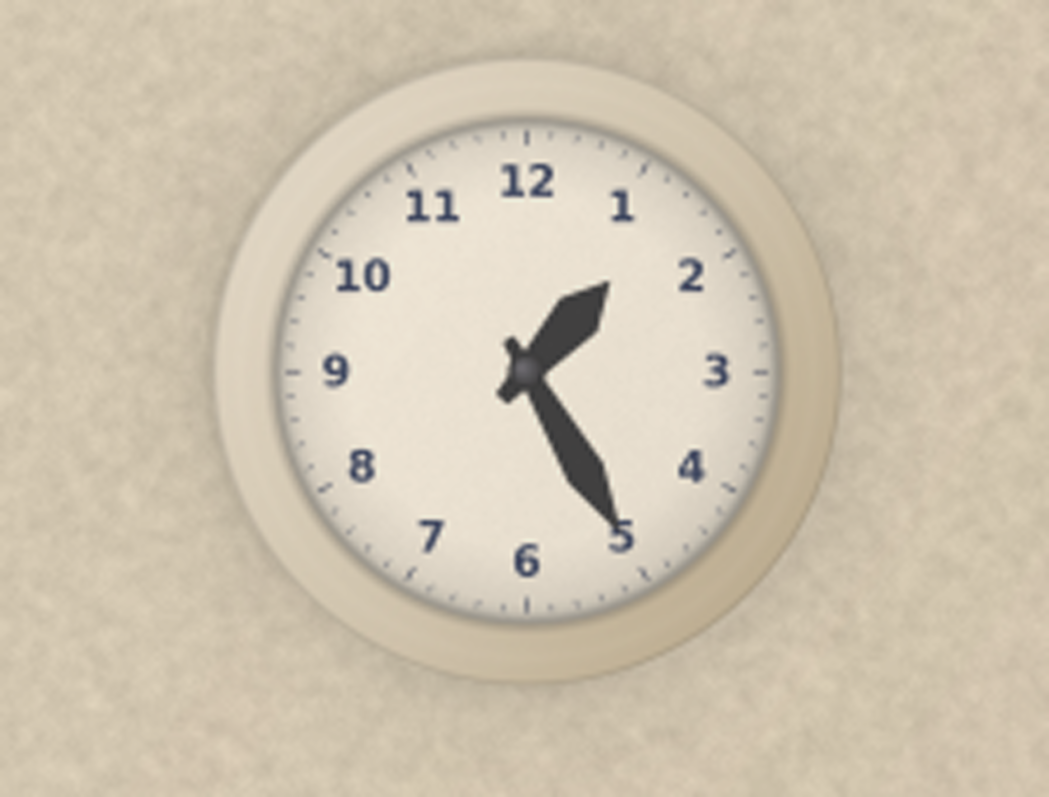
1:25
